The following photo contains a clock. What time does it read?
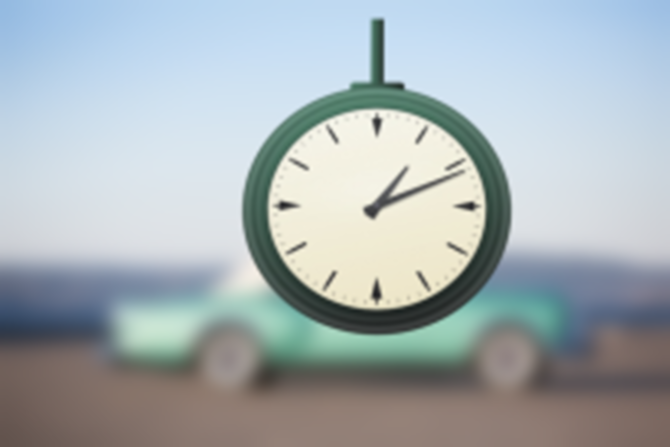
1:11
